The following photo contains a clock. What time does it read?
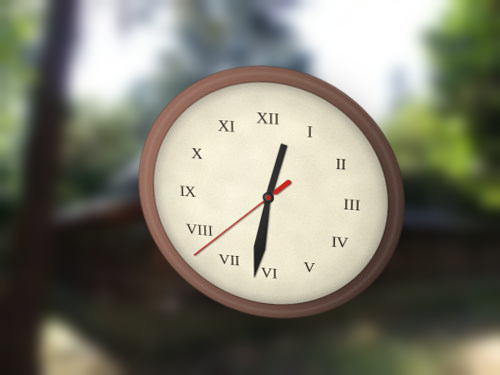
12:31:38
